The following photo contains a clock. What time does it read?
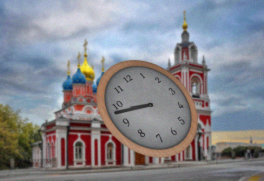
9:48
